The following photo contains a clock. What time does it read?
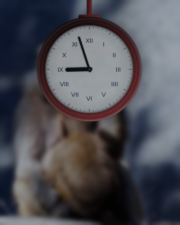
8:57
